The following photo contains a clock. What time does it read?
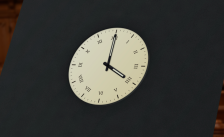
4:00
